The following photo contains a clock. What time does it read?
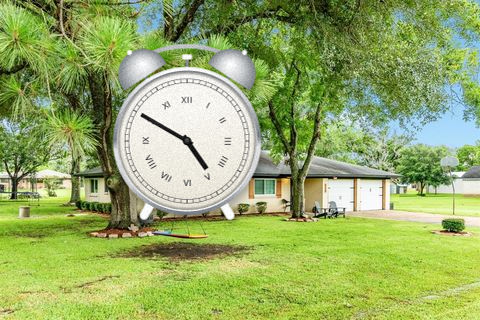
4:50
